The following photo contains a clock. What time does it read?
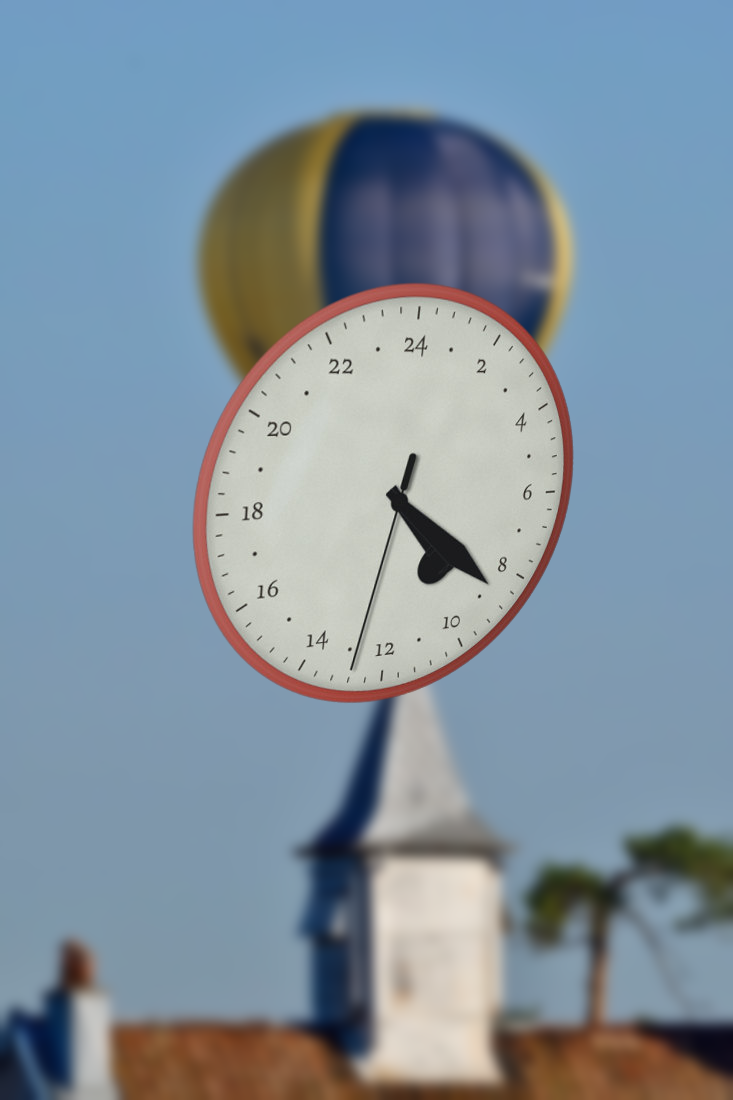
9:21:32
